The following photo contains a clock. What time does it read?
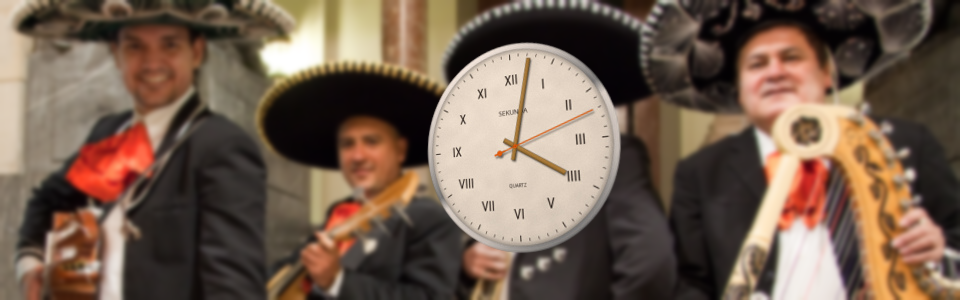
4:02:12
